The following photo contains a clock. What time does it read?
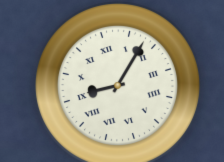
9:08
